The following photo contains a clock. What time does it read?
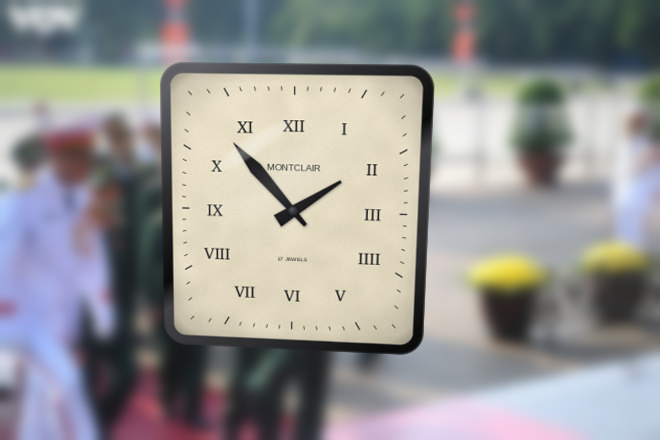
1:53
